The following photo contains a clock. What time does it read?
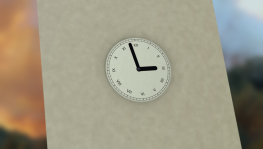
2:58
